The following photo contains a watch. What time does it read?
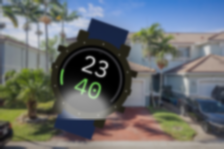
23:40
